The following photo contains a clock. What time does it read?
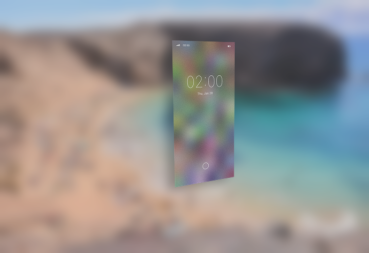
2:00
